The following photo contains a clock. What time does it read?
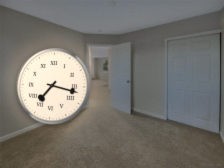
7:17
